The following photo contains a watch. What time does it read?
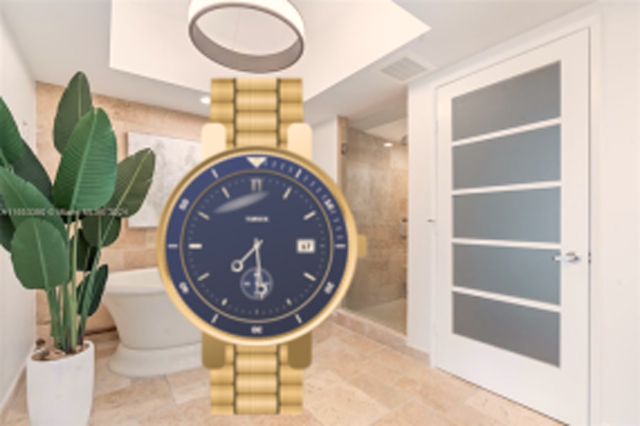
7:29
